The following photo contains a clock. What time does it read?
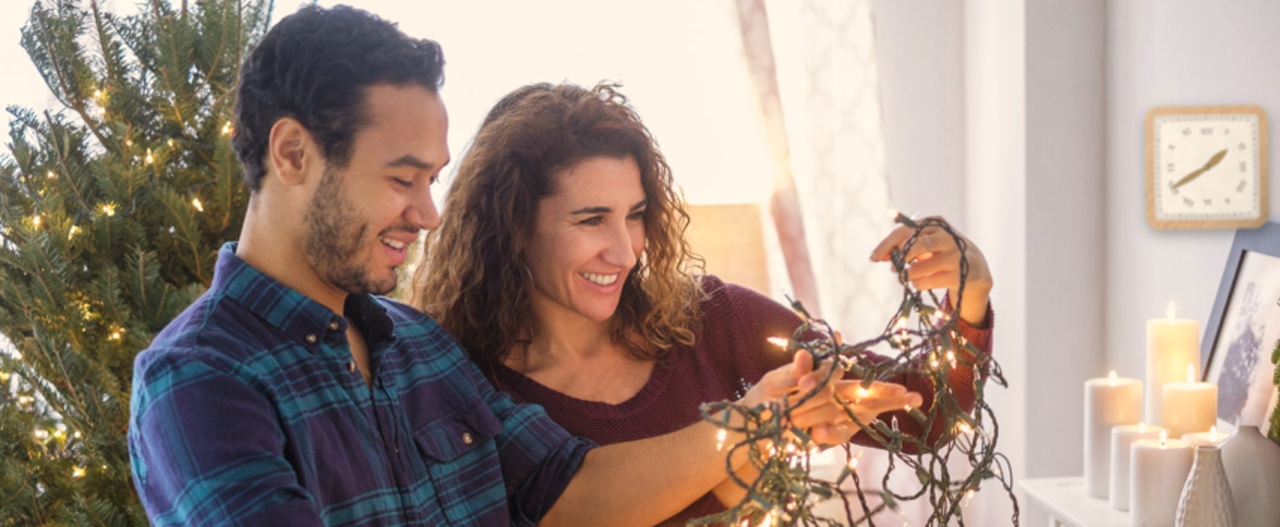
1:40
